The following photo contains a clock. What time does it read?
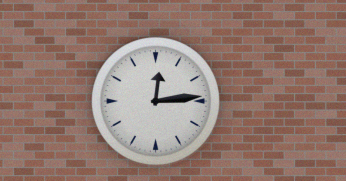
12:14
